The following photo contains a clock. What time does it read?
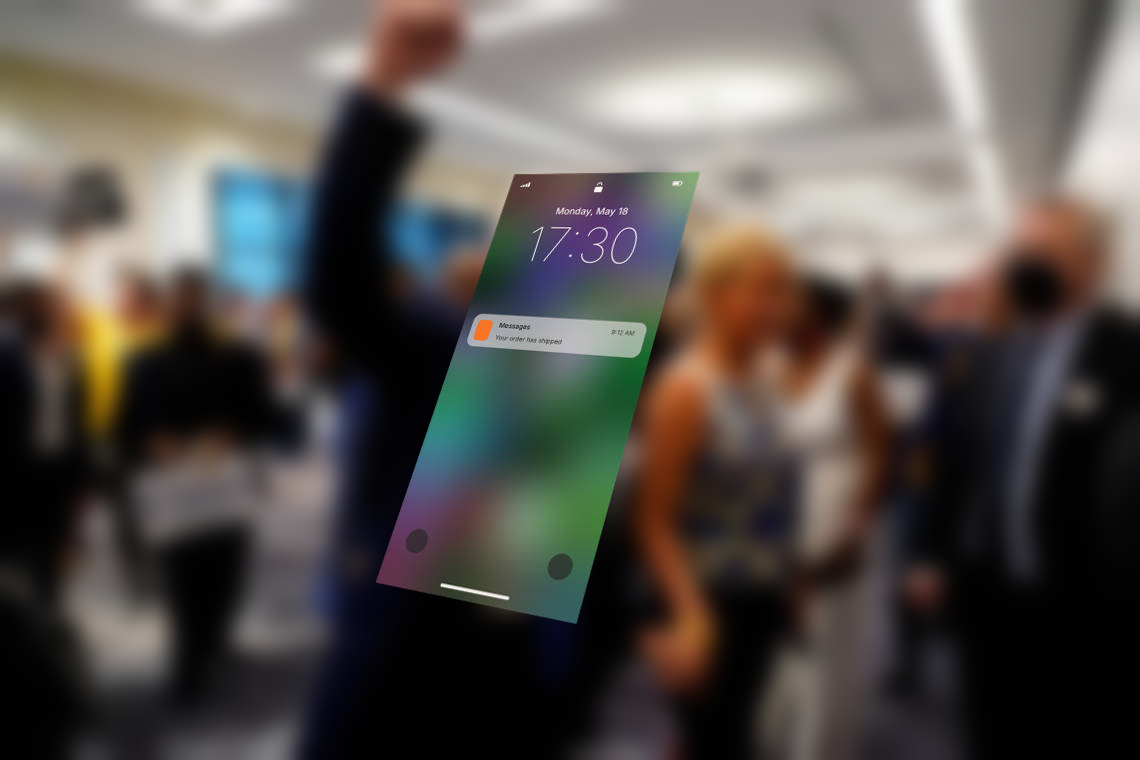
17:30
